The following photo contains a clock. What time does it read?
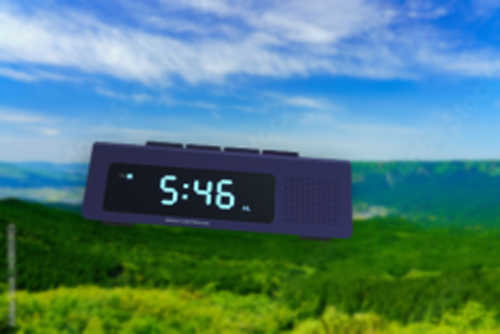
5:46
